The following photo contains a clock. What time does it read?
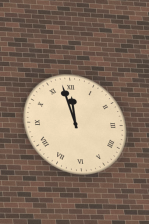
11:58
